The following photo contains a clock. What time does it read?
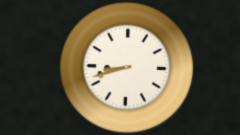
8:42
